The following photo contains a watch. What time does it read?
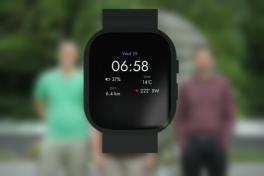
6:58
